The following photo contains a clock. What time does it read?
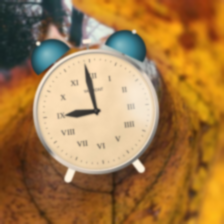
8:59
